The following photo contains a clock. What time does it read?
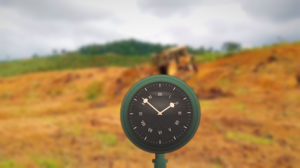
1:52
